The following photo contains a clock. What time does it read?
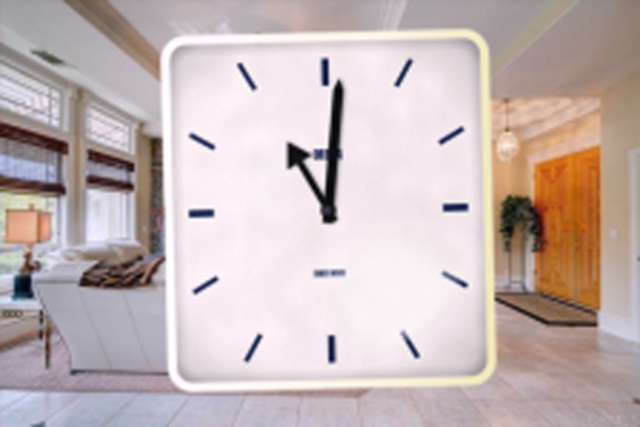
11:01
